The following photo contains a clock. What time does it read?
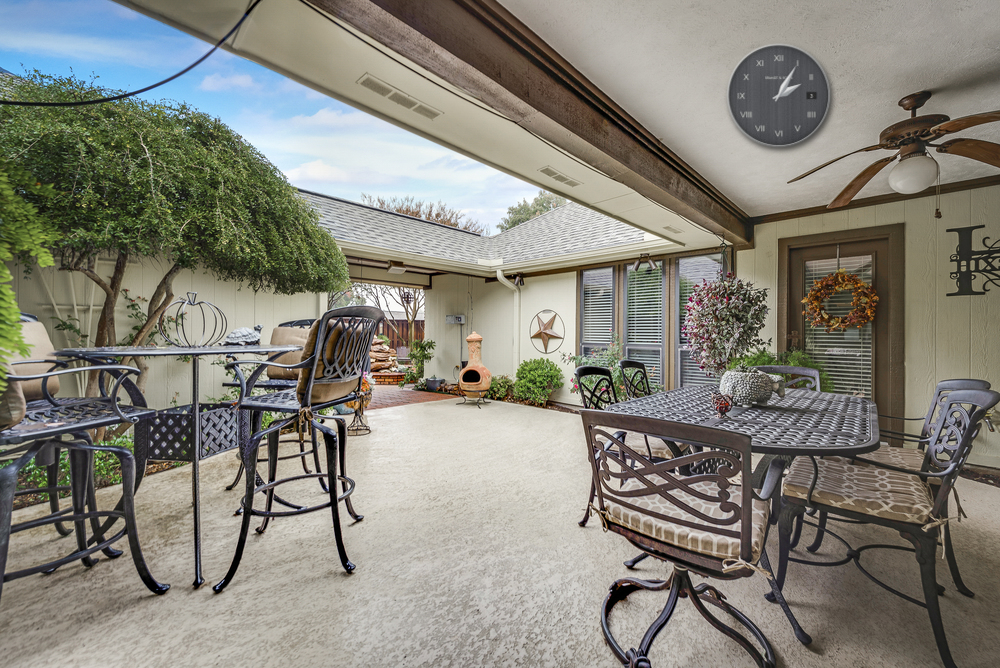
2:05
